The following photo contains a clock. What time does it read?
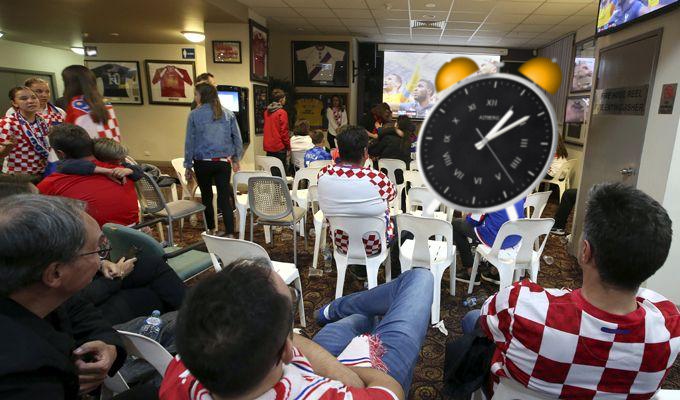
1:09:23
